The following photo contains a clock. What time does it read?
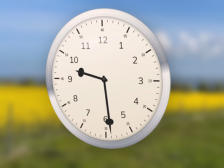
9:29
